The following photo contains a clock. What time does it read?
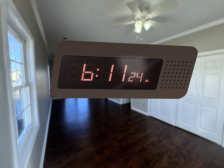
6:11:24
